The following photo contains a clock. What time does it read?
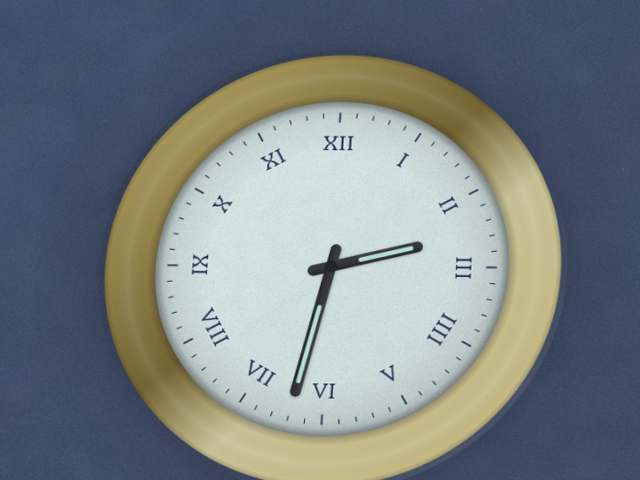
2:32
